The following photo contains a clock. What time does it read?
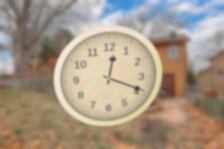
12:19
